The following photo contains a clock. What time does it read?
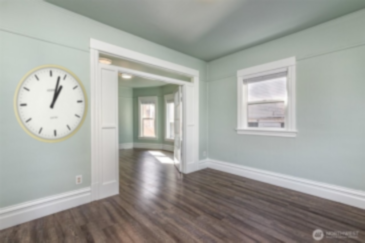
1:03
